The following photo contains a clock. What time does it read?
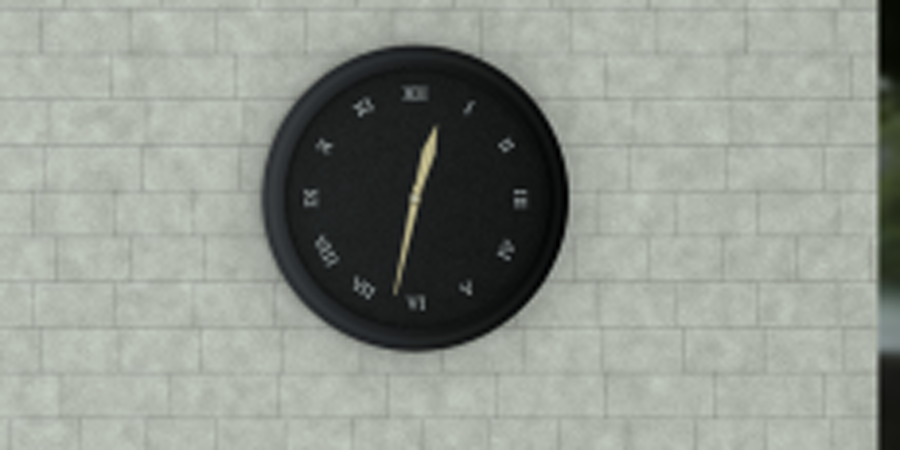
12:32
